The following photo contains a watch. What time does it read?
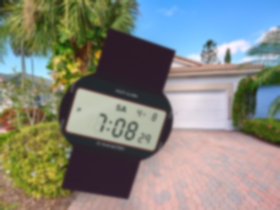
7:08
